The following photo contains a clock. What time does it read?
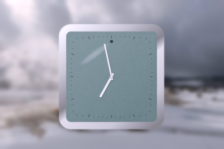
6:58
